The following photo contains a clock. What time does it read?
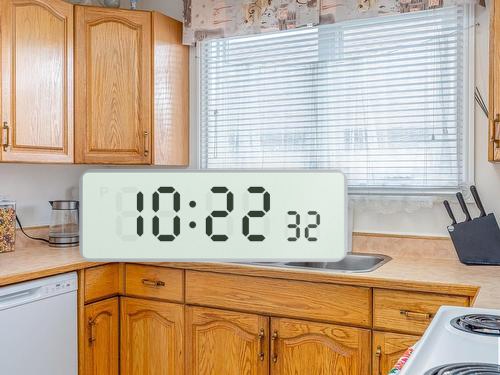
10:22:32
